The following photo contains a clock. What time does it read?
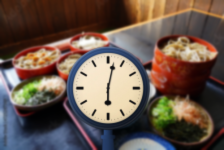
6:02
